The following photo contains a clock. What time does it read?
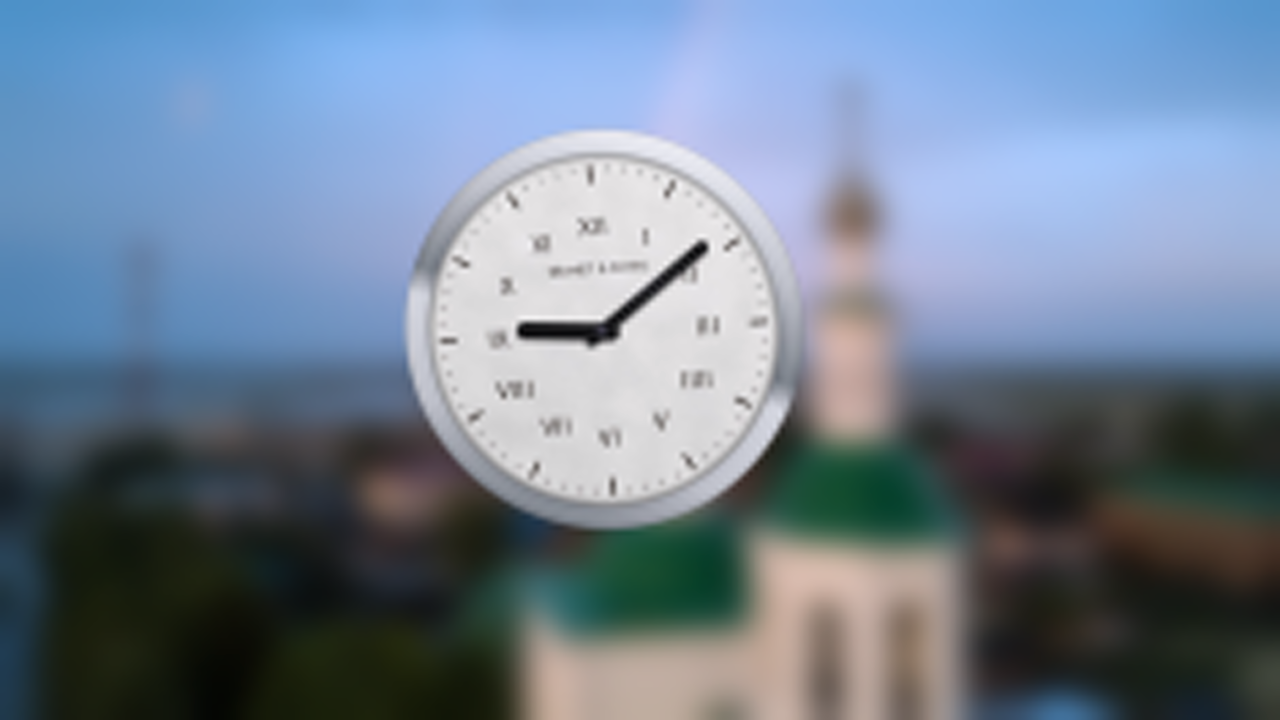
9:09
